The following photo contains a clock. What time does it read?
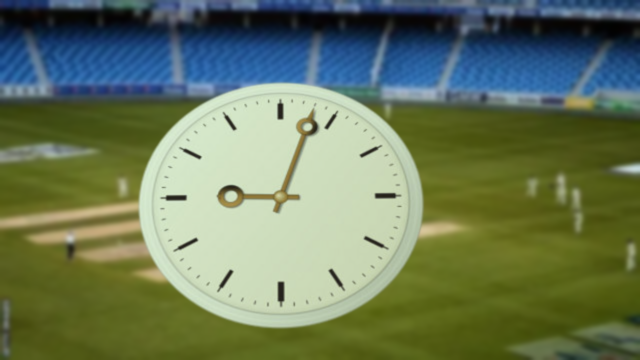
9:03
